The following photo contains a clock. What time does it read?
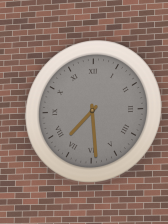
7:29
